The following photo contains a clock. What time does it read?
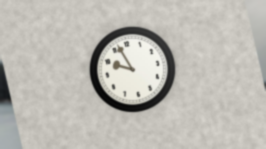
9:57
